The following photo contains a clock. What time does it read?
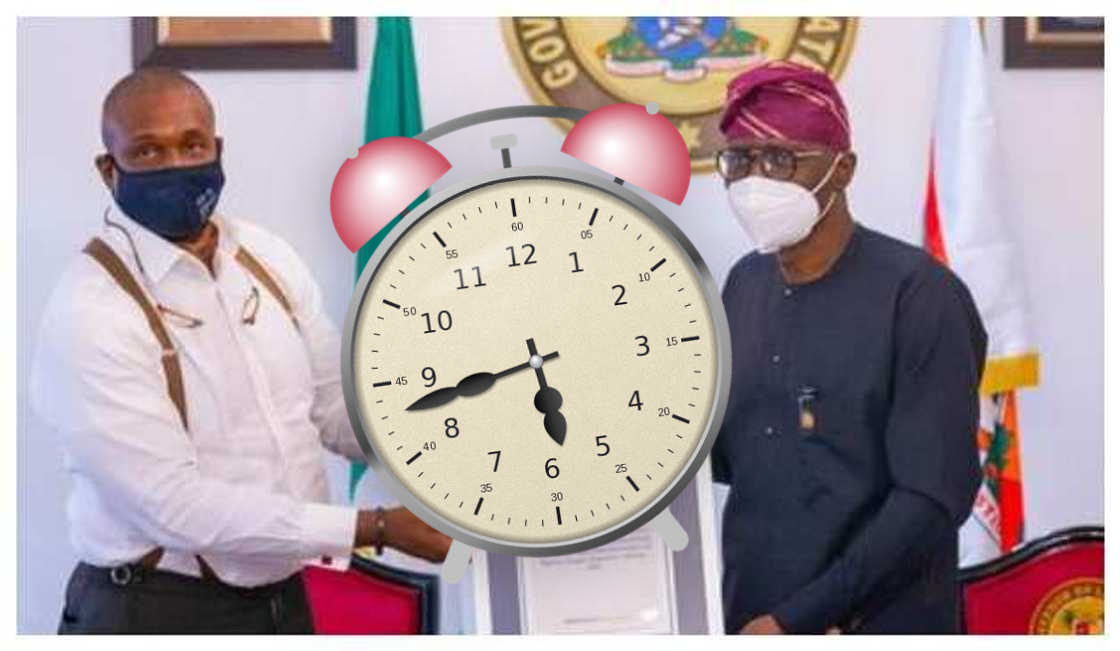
5:43
